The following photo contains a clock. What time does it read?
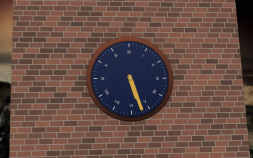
5:27
